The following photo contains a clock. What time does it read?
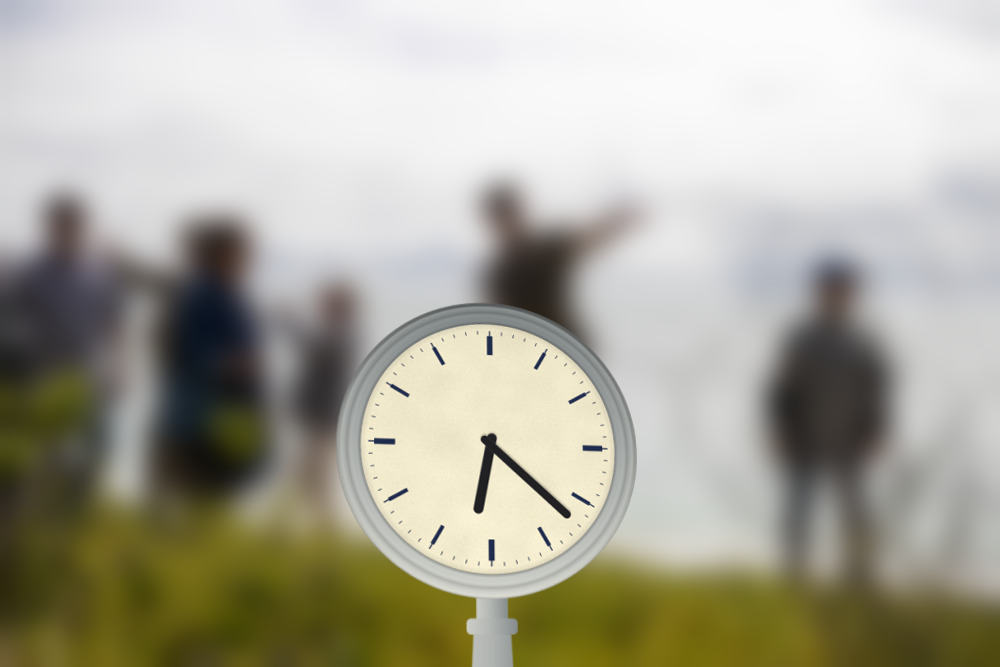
6:22
